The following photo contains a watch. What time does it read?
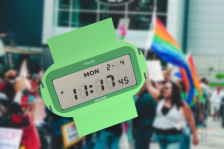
11:17:45
